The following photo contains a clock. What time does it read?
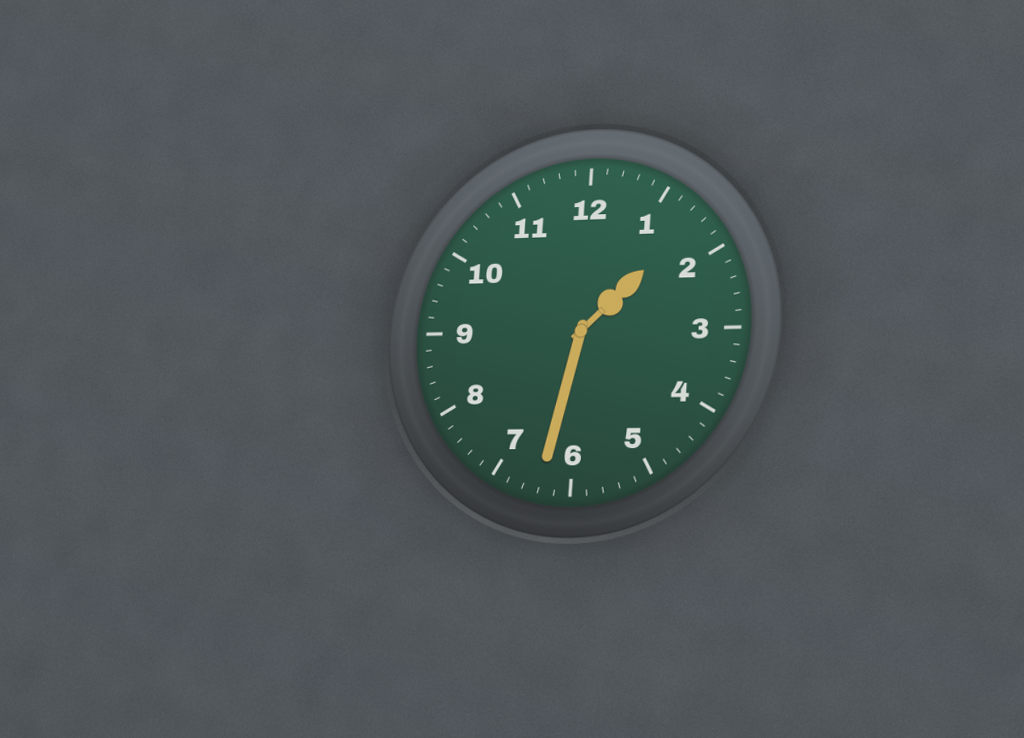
1:32
